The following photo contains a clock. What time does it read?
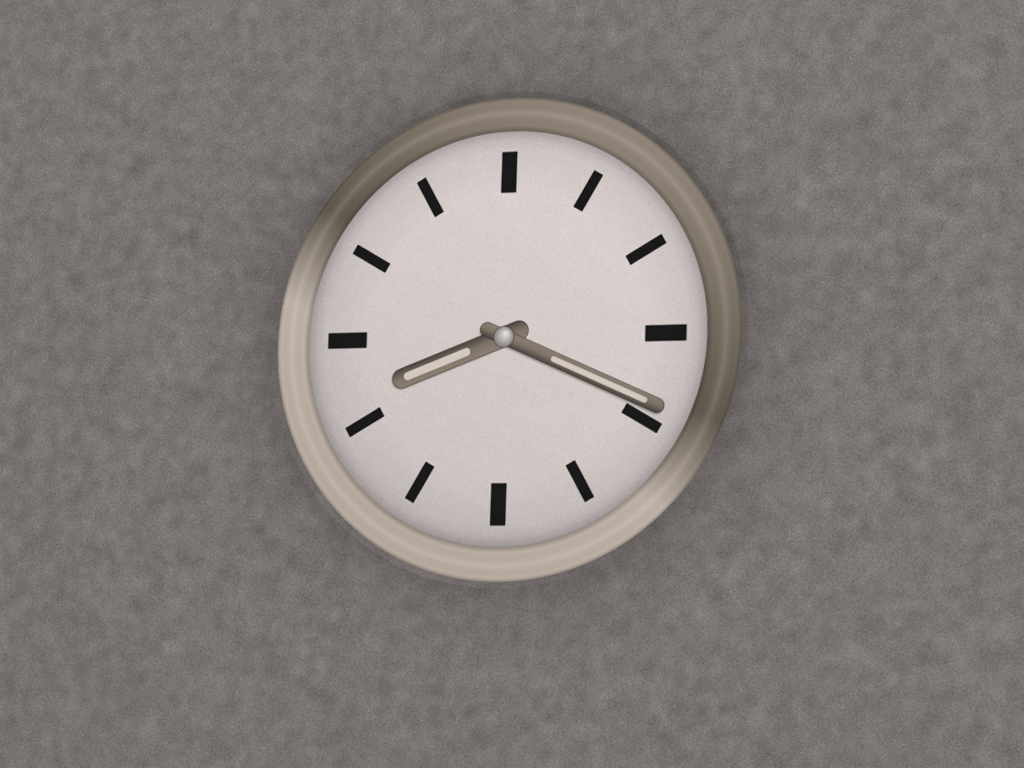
8:19
